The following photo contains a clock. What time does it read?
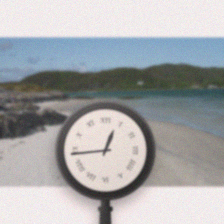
12:44
